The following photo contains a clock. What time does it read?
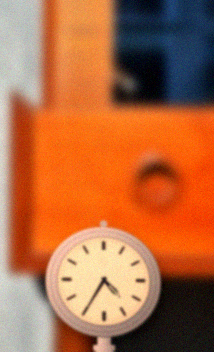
4:35
